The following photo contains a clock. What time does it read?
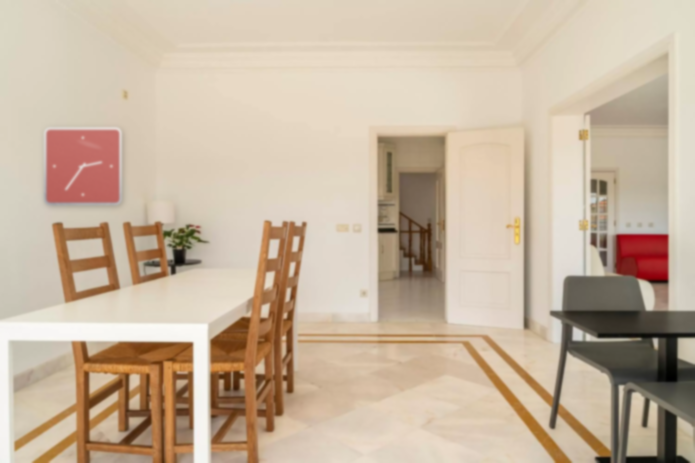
2:36
